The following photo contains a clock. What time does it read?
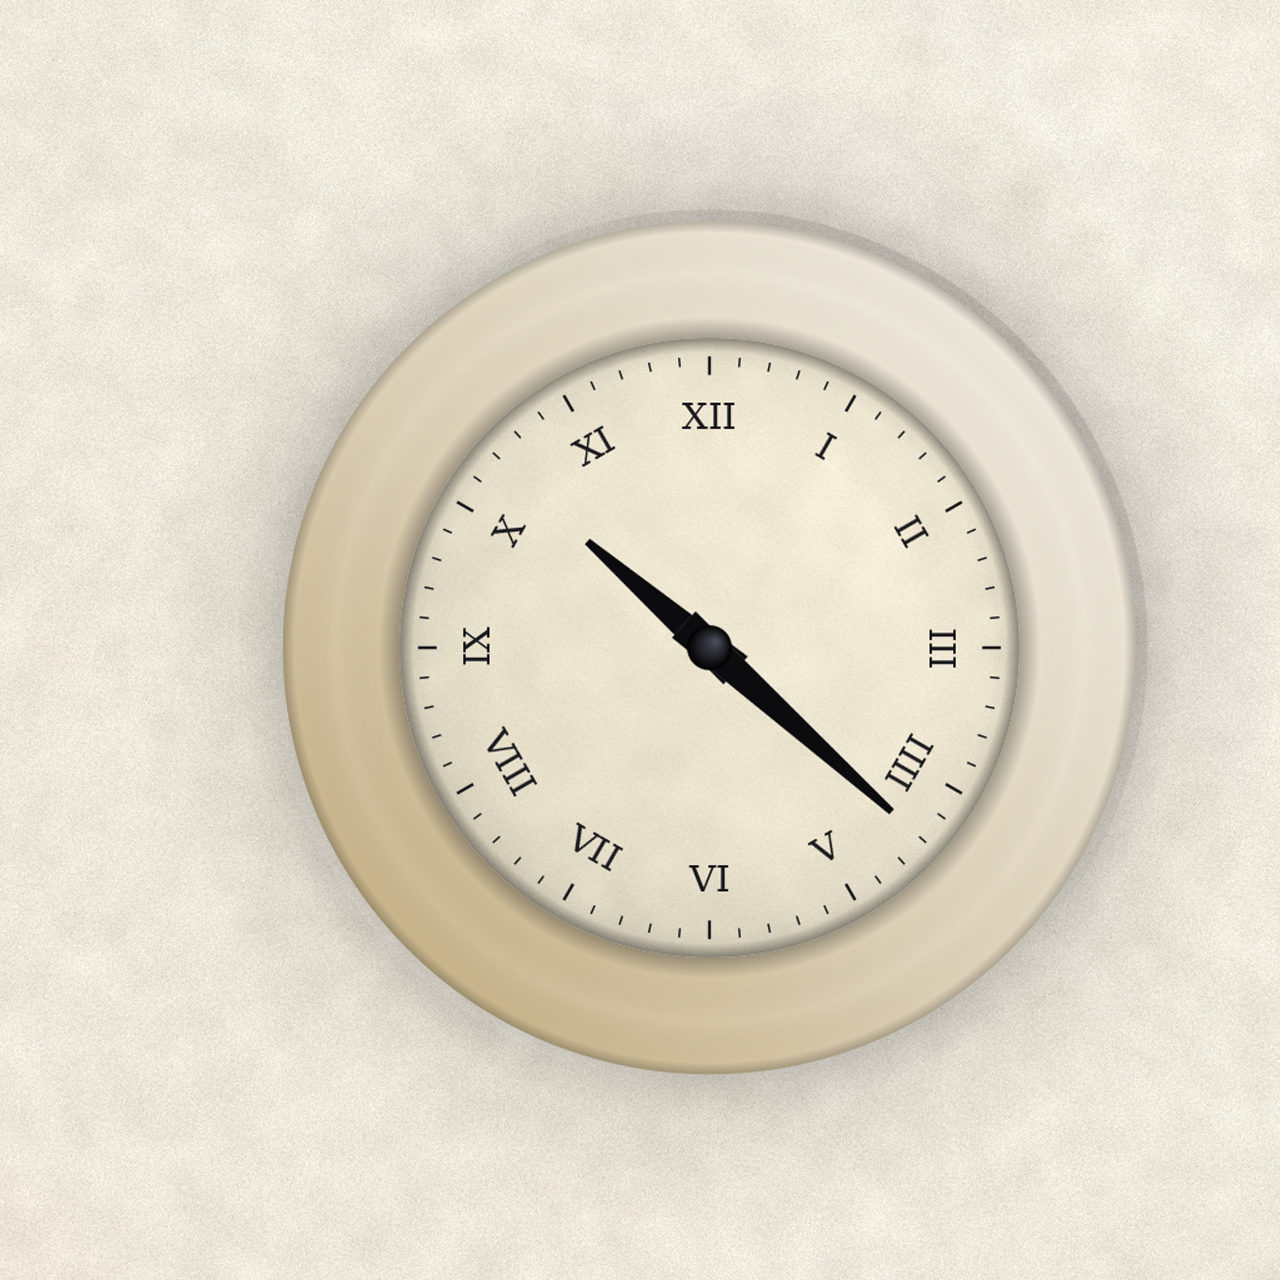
10:22
